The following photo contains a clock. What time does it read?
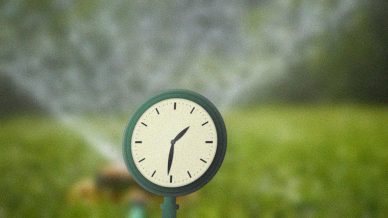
1:31
